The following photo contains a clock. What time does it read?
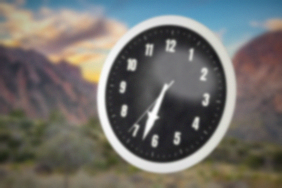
6:32:36
